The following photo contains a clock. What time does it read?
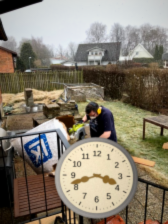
3:42
